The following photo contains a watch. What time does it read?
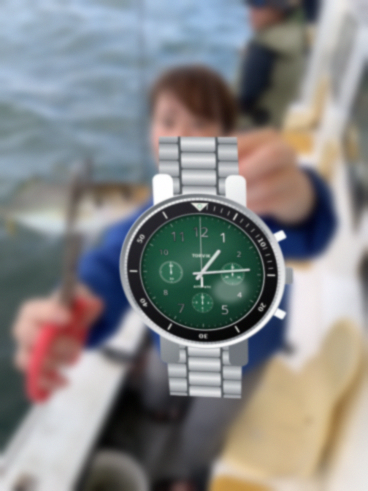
1:14
